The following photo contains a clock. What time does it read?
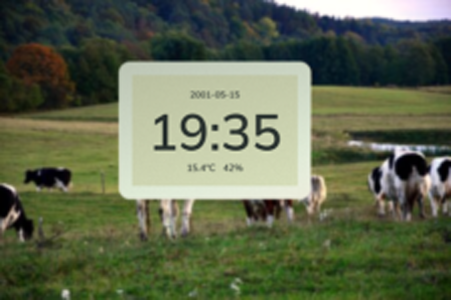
19:35
